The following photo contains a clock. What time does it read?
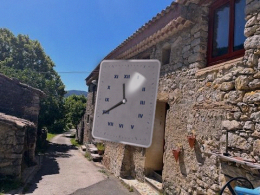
11:40
